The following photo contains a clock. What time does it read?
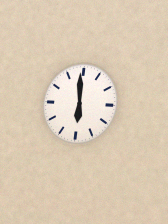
5:59
